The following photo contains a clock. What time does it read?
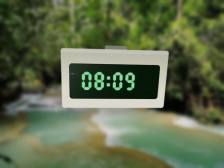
8:09
